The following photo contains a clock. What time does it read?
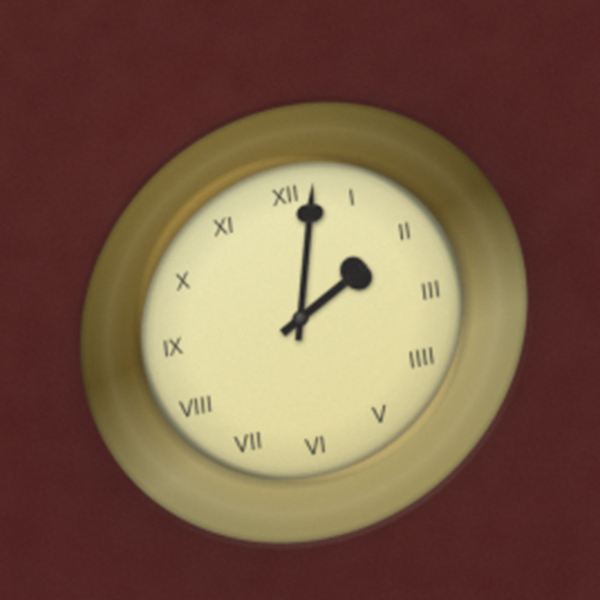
2:02
